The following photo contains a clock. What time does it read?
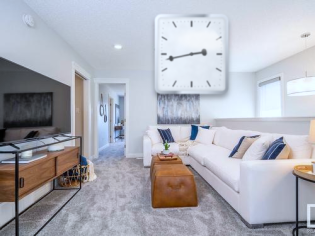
2:43
